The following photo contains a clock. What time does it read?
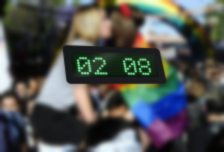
2:08
